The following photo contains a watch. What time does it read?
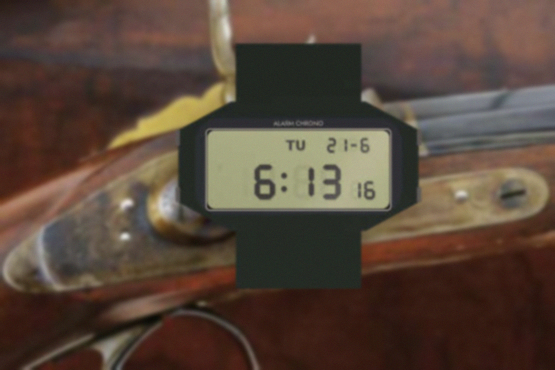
6:13:16
